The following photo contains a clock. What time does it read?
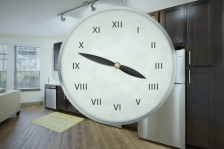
3:48
